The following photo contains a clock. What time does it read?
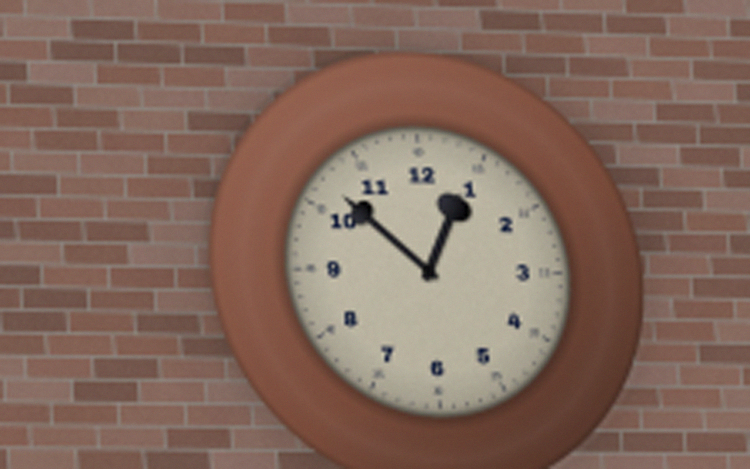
12:52
